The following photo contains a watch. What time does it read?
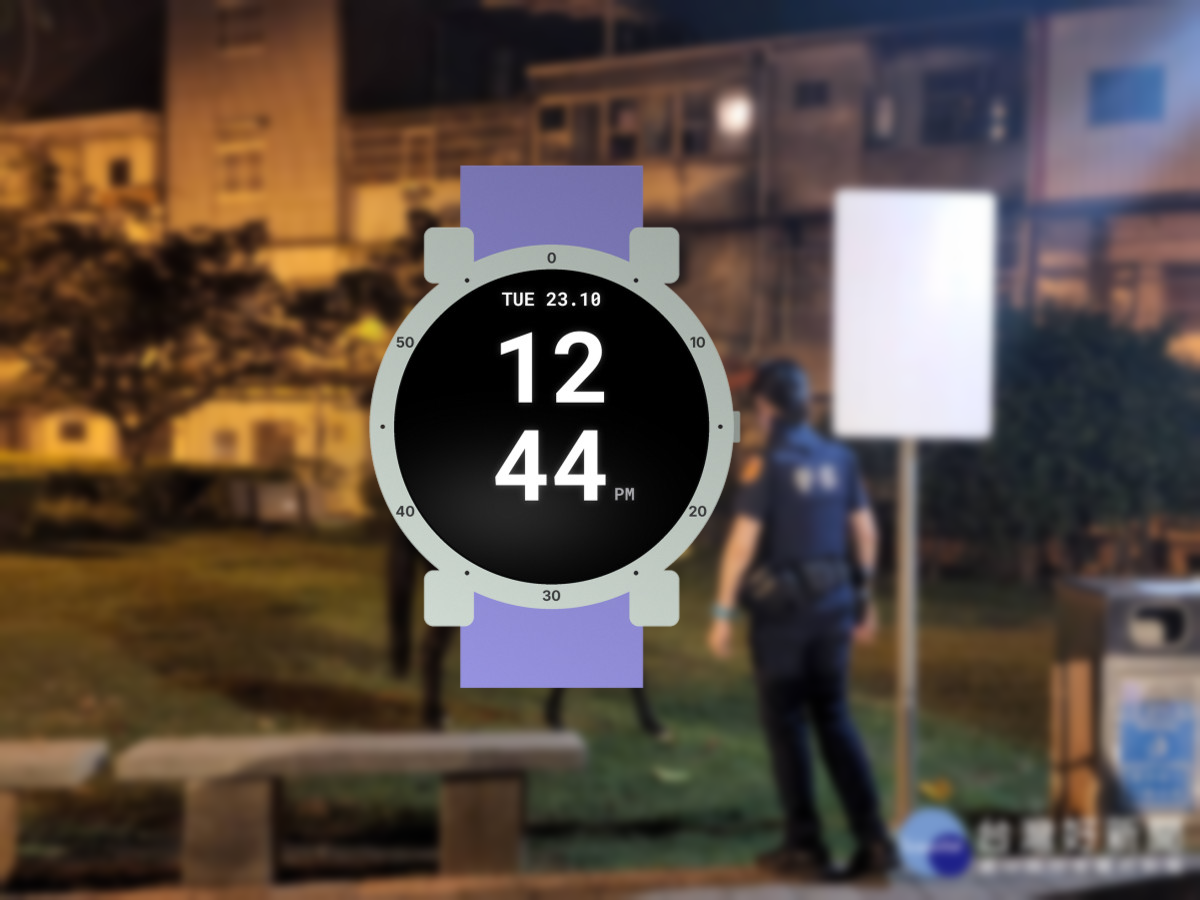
12:44
